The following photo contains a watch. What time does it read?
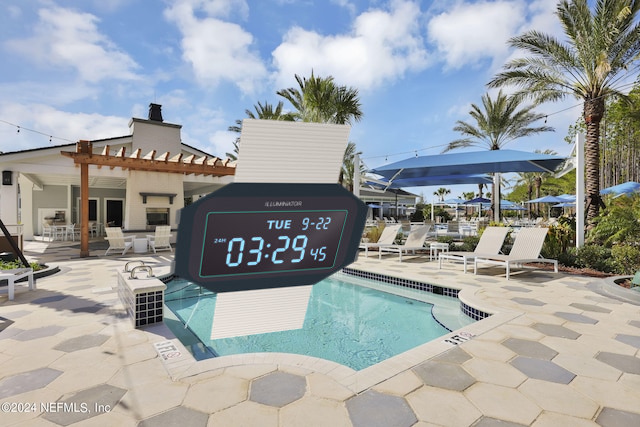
3:29:45
